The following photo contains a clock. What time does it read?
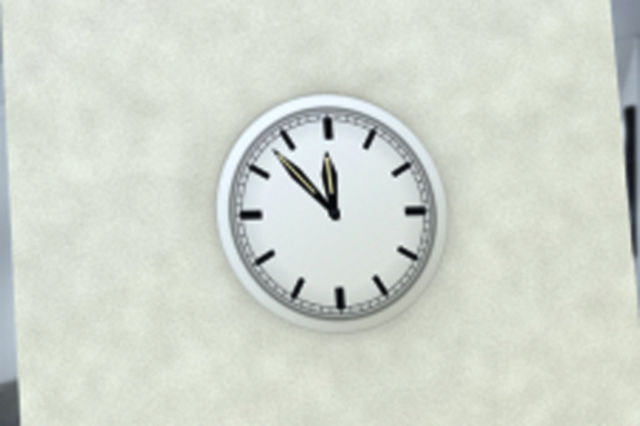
11:53
